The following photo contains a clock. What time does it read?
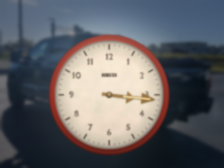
3:16
